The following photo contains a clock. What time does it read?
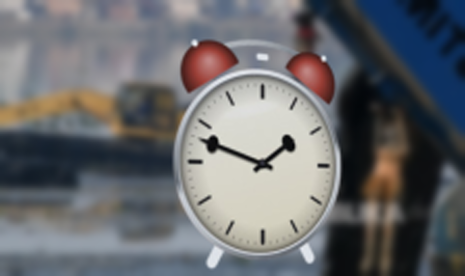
1:48
